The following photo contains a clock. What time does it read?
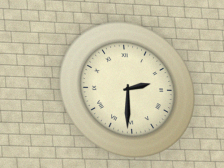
2:31
